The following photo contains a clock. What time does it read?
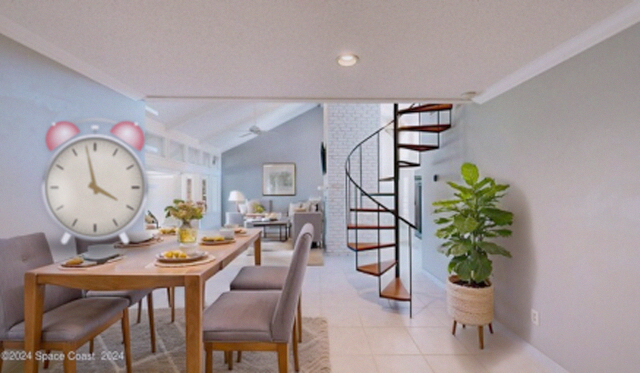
3:58
